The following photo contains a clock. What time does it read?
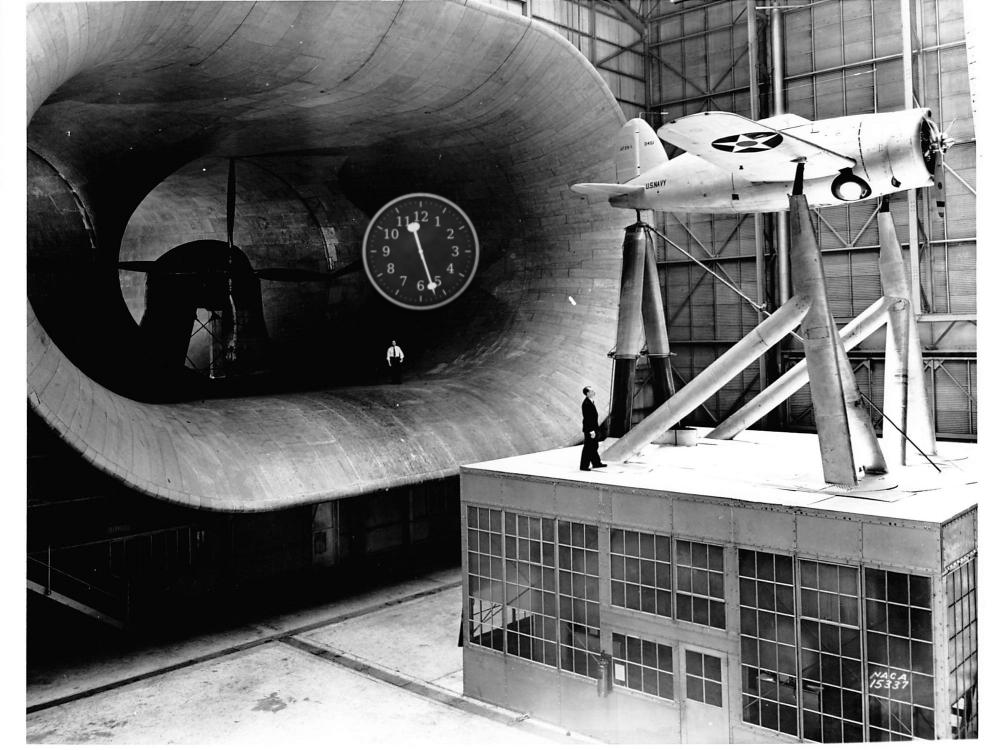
11:27
